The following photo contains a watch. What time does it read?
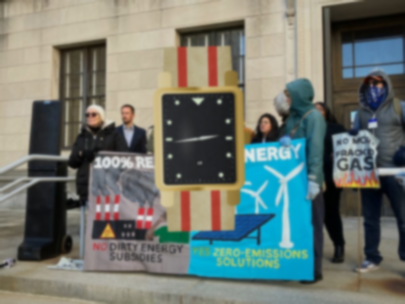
2:44
